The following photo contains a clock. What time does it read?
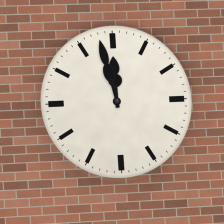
11:58
